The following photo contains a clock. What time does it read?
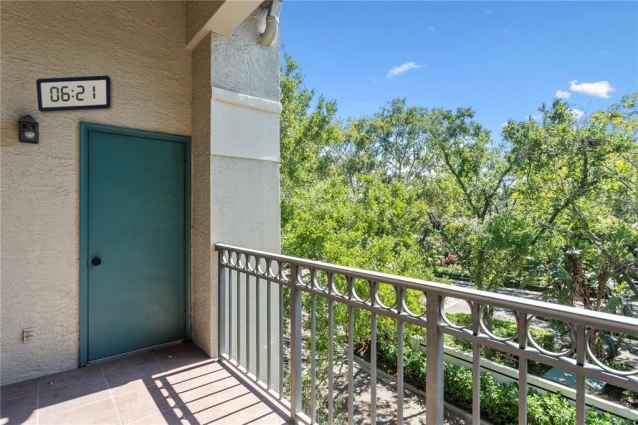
6:21
